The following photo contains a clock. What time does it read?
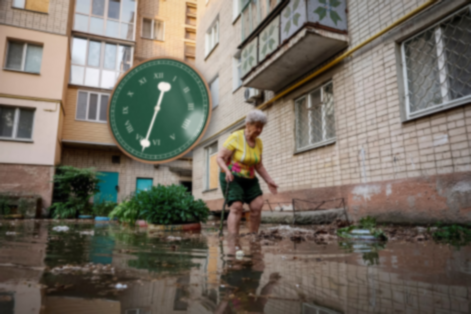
12:33
